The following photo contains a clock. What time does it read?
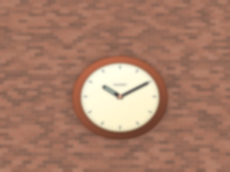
10:10
